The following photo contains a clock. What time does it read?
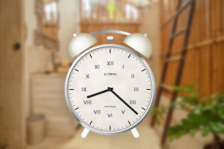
8:22
